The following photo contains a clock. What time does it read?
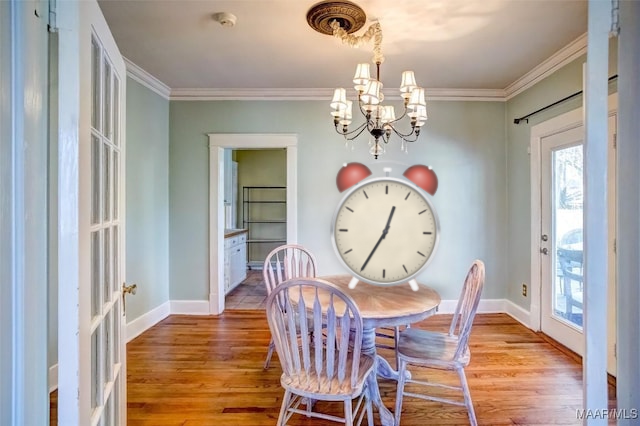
12:35
